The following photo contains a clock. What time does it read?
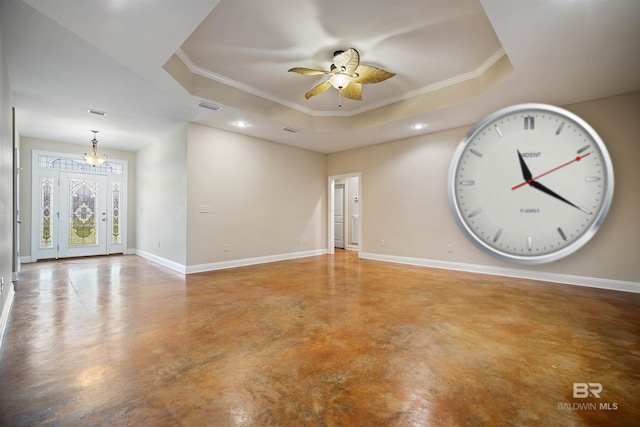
11:20:11
